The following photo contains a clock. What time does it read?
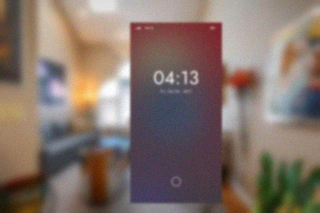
4:13
